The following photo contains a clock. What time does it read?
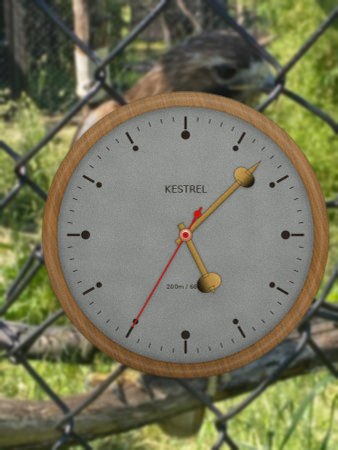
5:07:35
